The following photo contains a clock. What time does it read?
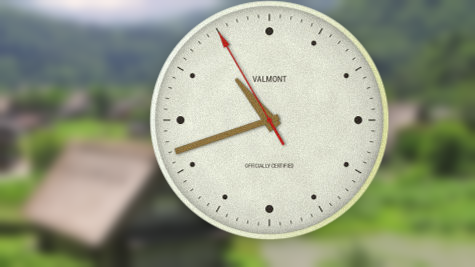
10:41:55
